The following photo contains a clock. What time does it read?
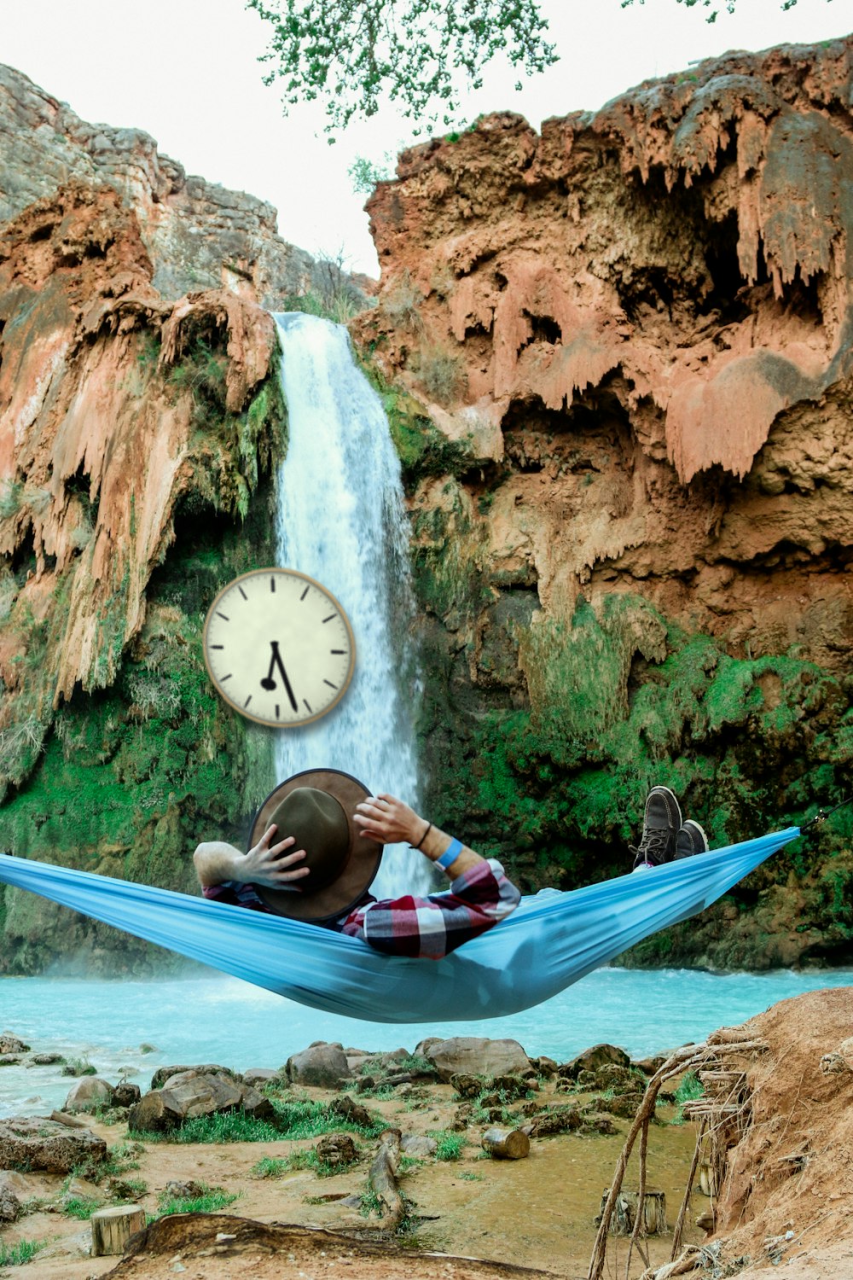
6:27
